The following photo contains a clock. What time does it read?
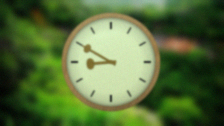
8:50
